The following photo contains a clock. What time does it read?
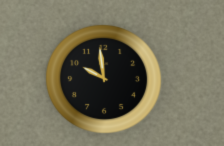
9:59
